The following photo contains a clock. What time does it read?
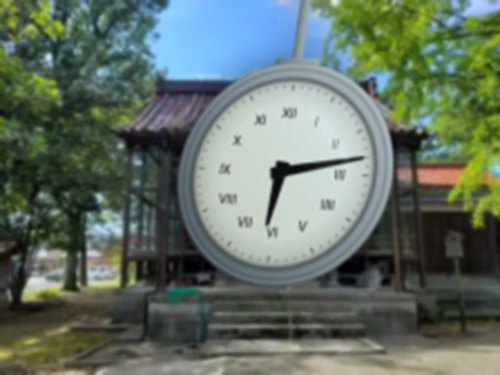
6:13
